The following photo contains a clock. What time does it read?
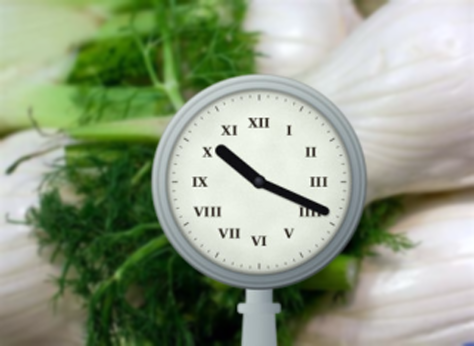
10:19
